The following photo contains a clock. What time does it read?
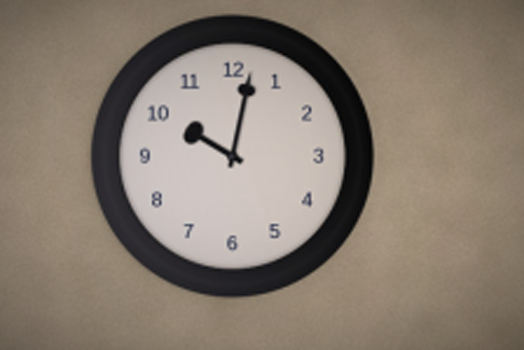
10:02
